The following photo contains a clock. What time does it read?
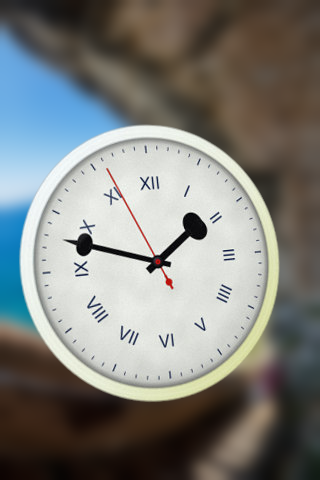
1:47:56
